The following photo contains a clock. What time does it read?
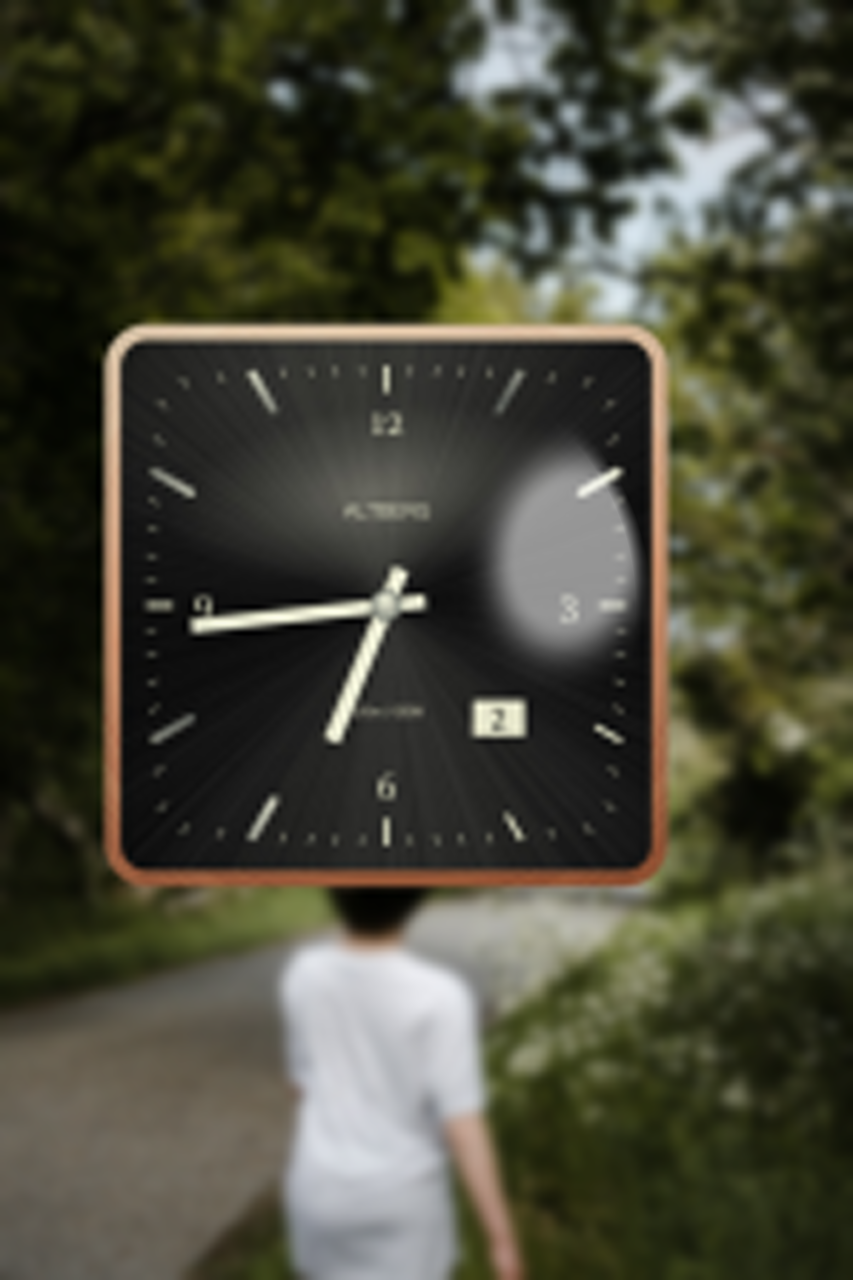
6:44
